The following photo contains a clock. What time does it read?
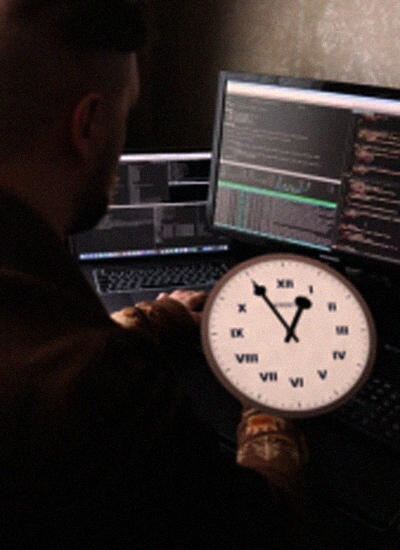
12:55
